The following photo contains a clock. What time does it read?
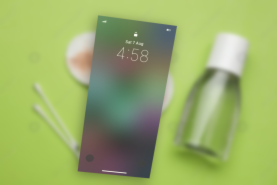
4:58
